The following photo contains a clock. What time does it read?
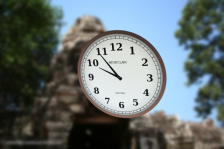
9:54
